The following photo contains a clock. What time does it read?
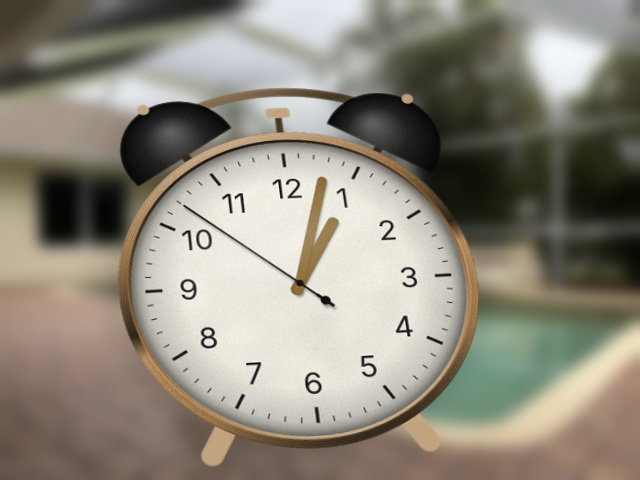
1:02:52
